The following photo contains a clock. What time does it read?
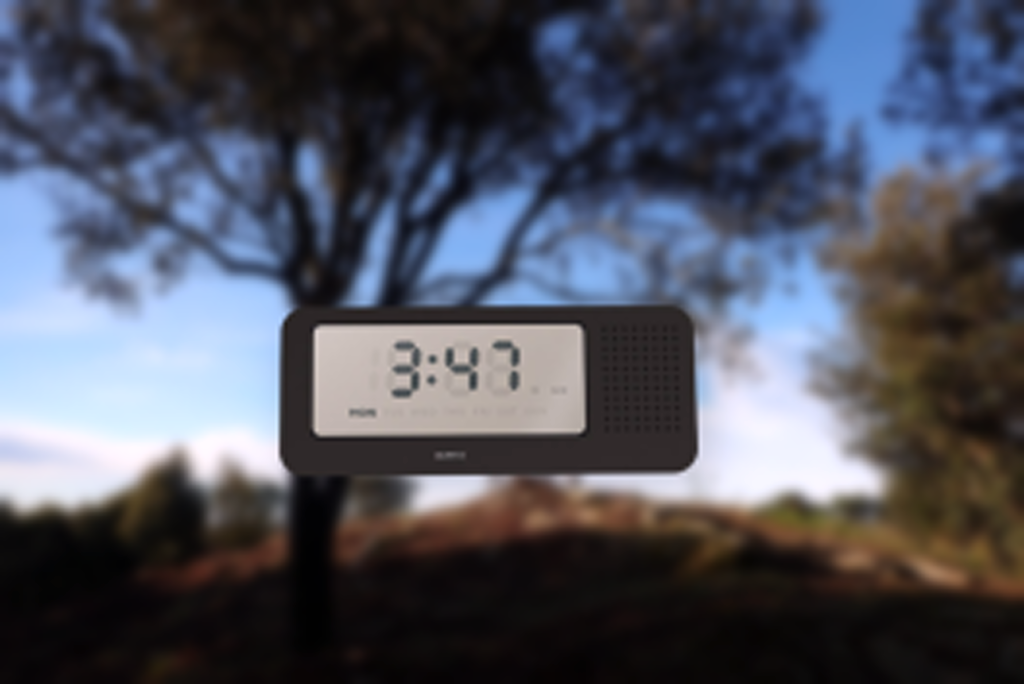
3:47
